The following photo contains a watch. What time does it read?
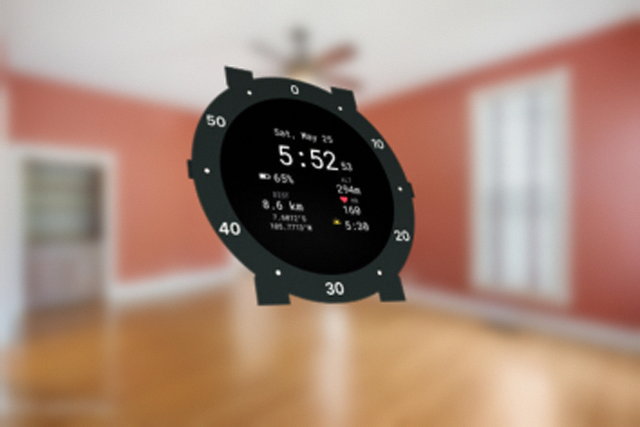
5:52
